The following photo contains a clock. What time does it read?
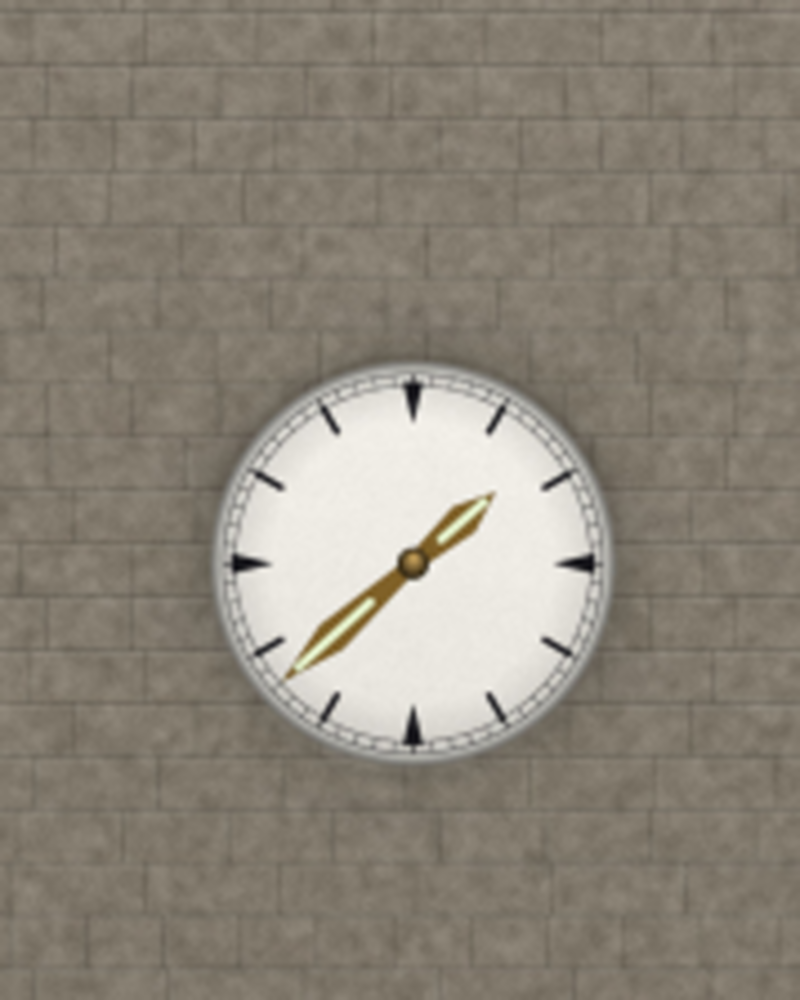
1:38
